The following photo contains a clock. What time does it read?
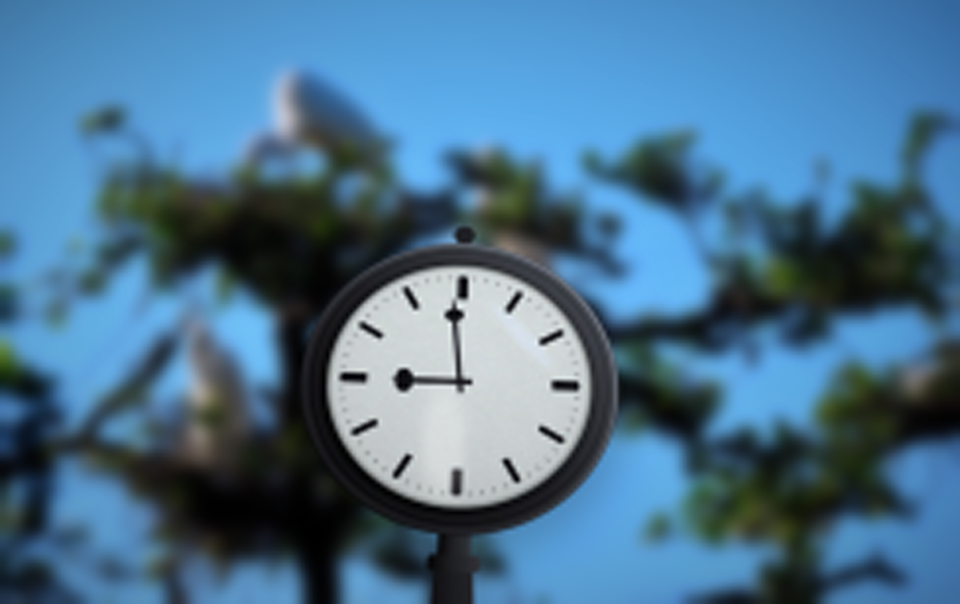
8:59
